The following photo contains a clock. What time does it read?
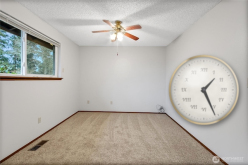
1:26
